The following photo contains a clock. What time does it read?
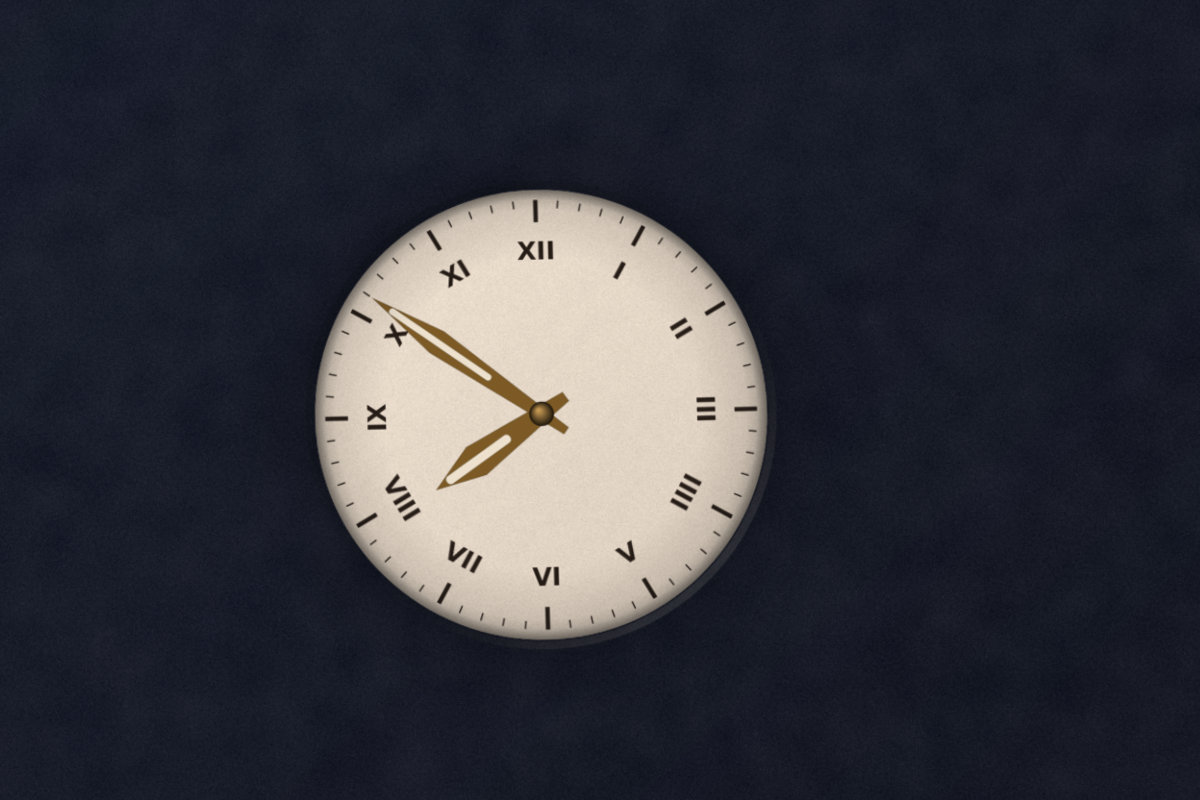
7:51
